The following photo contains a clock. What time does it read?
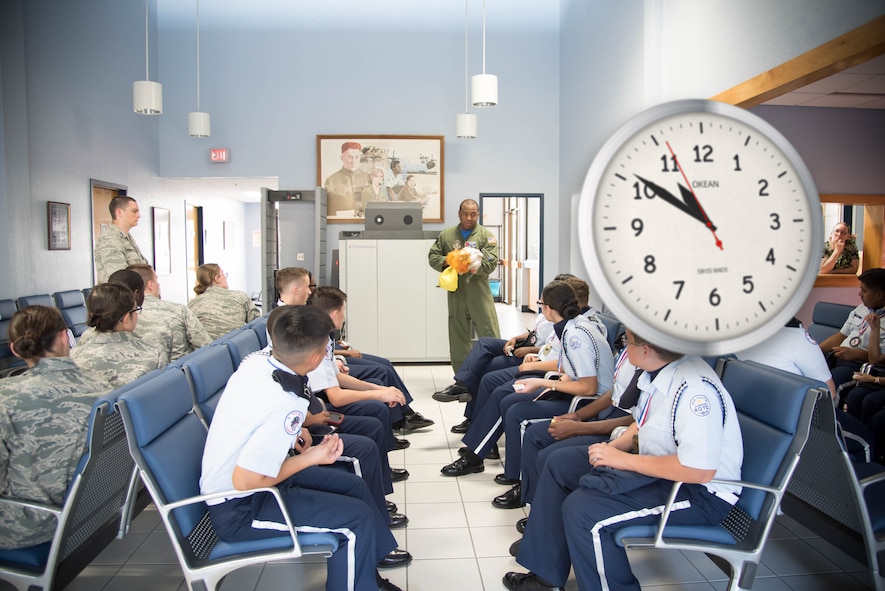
10:50:56
